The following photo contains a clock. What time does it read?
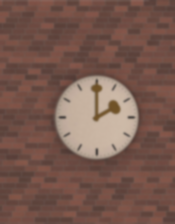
2:00
